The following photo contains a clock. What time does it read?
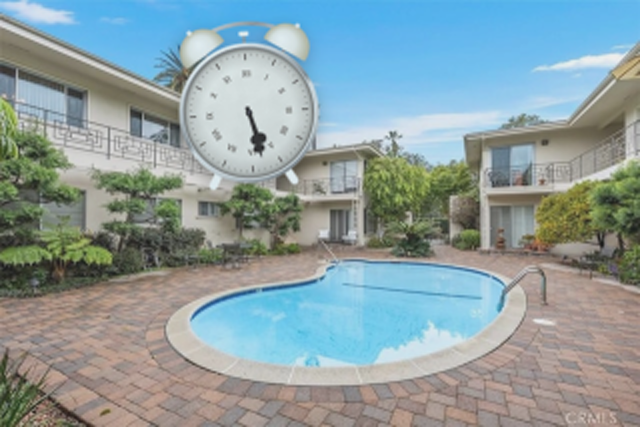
5:28
